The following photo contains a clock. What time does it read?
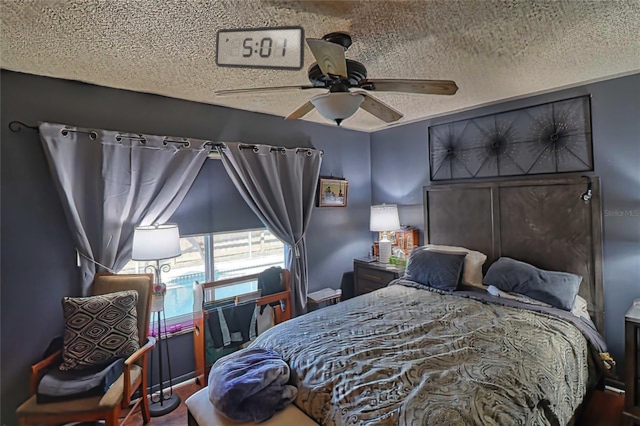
5:01
